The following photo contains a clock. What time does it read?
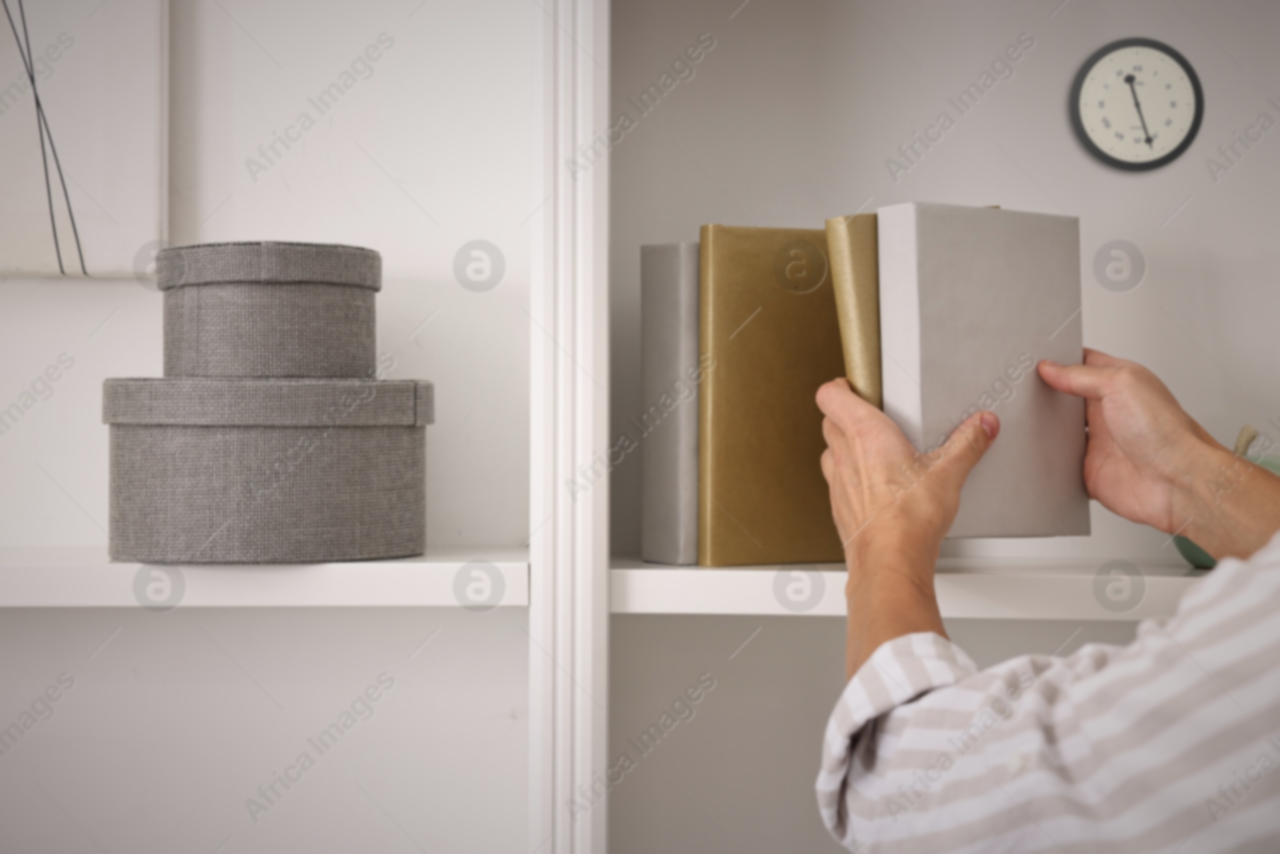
11:27
